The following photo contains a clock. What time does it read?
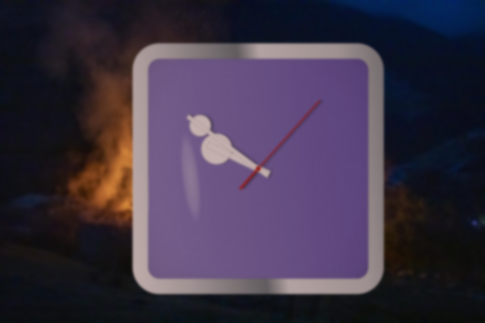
9:51:07
